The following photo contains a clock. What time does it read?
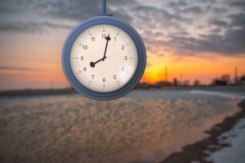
8:02
